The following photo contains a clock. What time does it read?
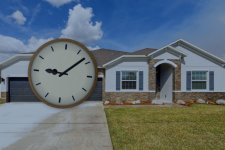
9:08
